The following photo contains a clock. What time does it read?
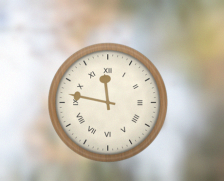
11:47
